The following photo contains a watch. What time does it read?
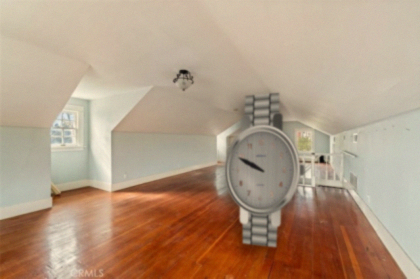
9:49
